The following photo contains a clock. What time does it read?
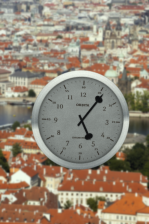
5:06
